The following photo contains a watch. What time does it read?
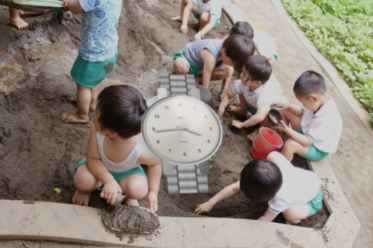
3:44
